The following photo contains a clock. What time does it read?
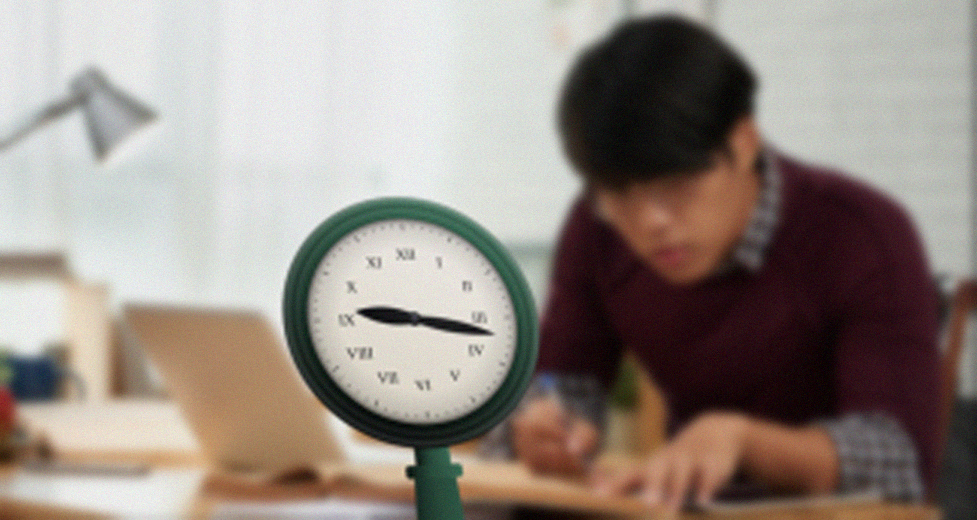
9:17
